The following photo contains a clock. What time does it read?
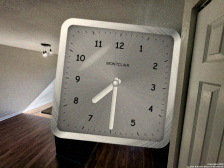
7:30
